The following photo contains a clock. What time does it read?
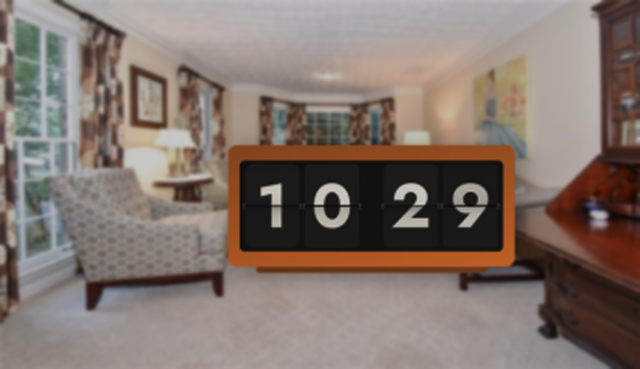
10:29
